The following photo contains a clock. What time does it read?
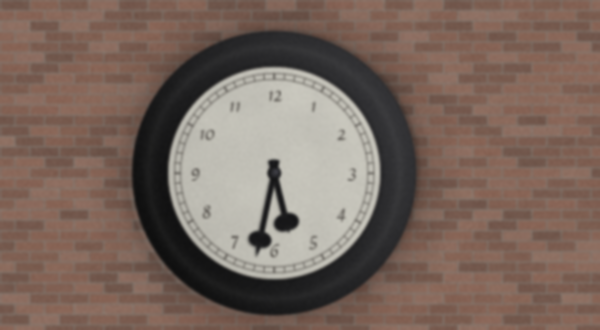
5:32
